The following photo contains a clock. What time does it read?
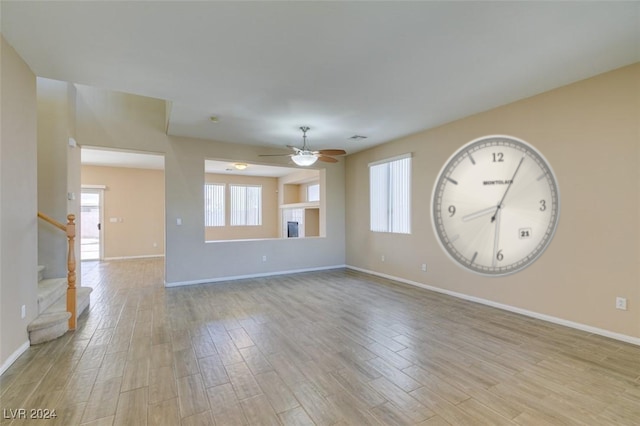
8:31:05
